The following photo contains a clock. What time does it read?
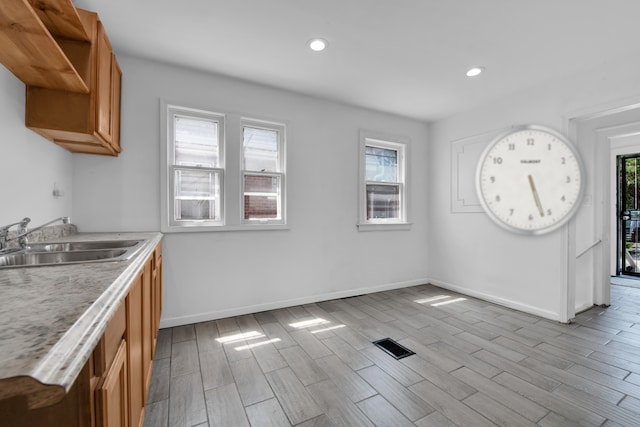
5:27
